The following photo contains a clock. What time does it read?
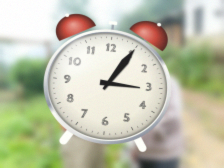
3:05
